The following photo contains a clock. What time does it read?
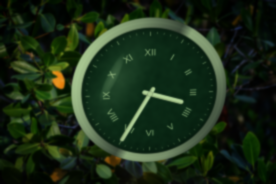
3:35
